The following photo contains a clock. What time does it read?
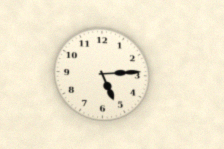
5:14
